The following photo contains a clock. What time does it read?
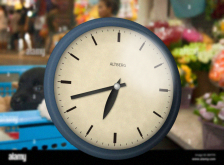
6:42
